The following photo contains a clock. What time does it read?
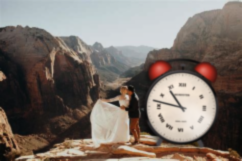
10:47
